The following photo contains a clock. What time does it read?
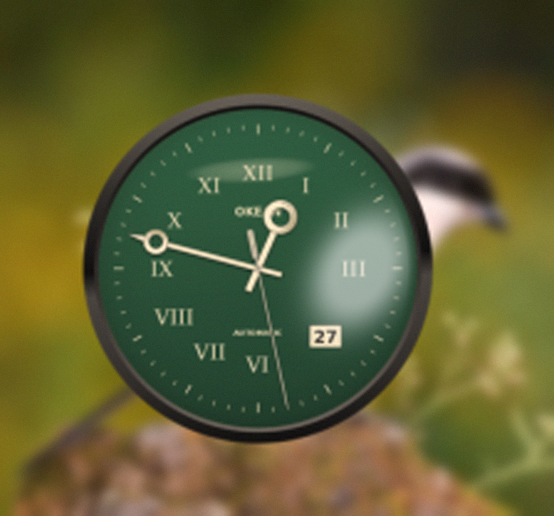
12:47:28
